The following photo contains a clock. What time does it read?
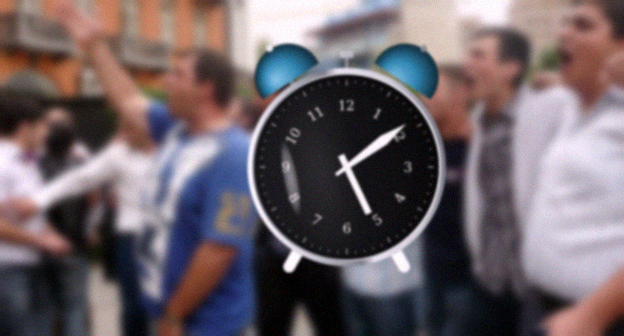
5:09
